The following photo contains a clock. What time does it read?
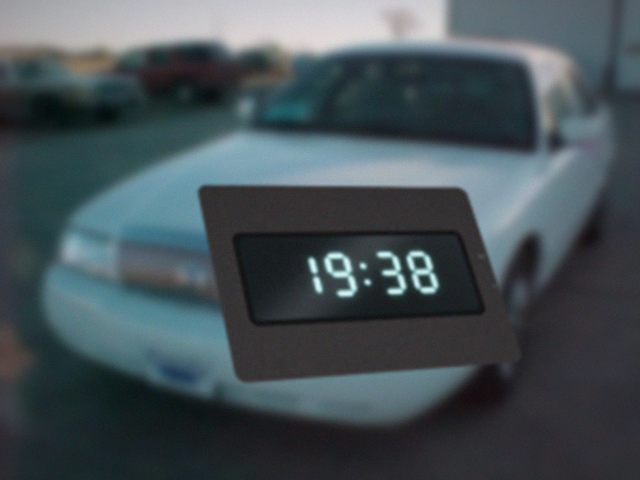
19:38
